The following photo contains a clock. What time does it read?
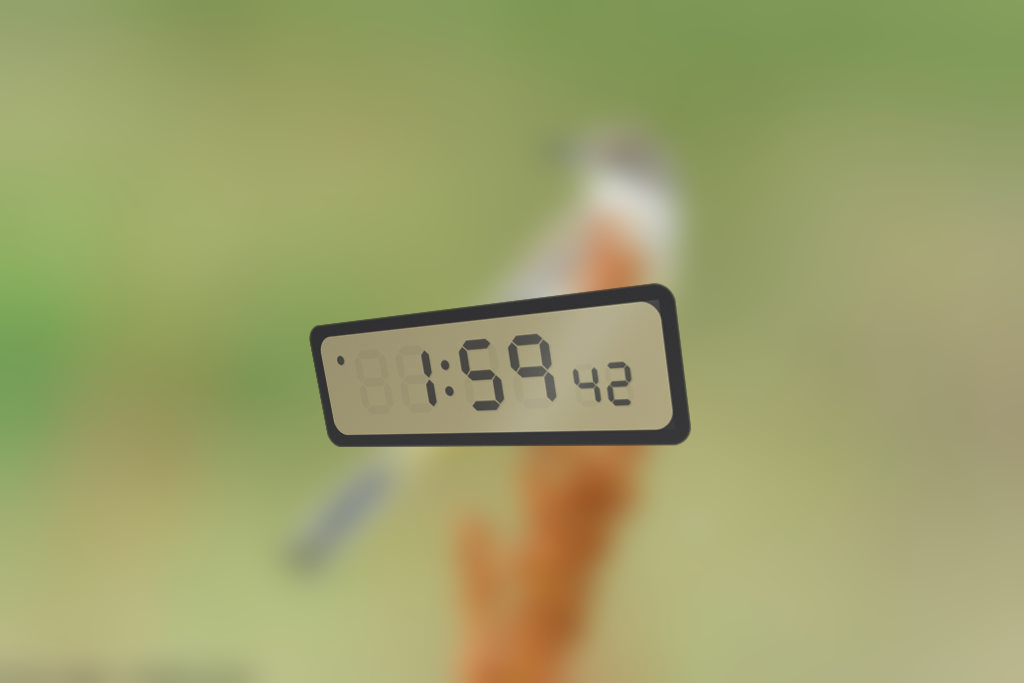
1:59:42
